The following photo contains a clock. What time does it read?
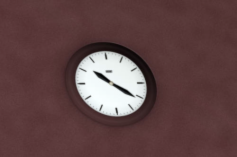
10:21
